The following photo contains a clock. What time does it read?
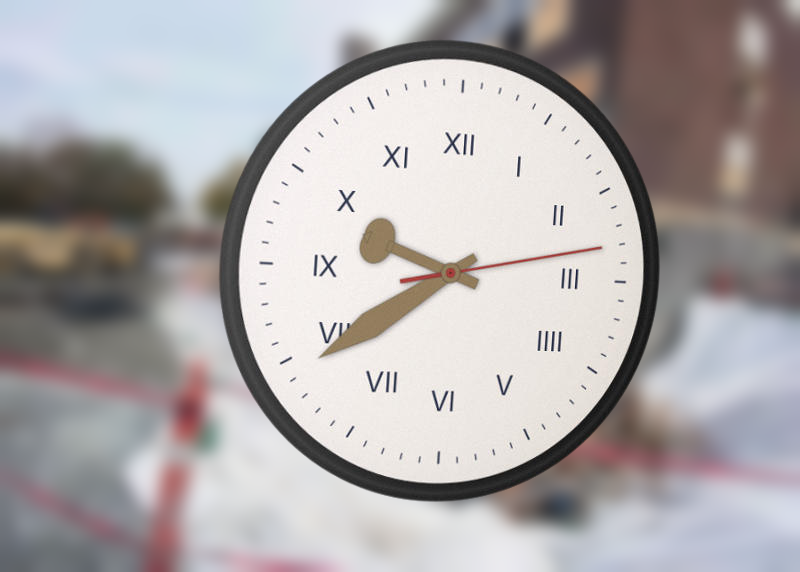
9:39:13
